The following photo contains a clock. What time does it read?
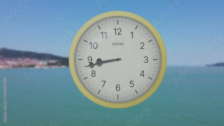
8:43
